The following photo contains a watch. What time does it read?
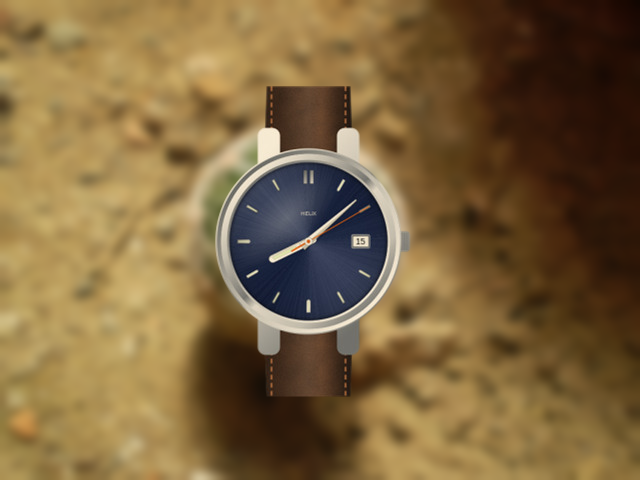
8:08:10
